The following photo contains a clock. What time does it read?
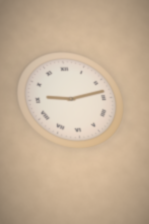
9:13
